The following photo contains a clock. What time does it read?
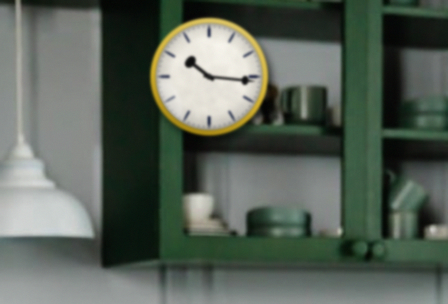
10:16
